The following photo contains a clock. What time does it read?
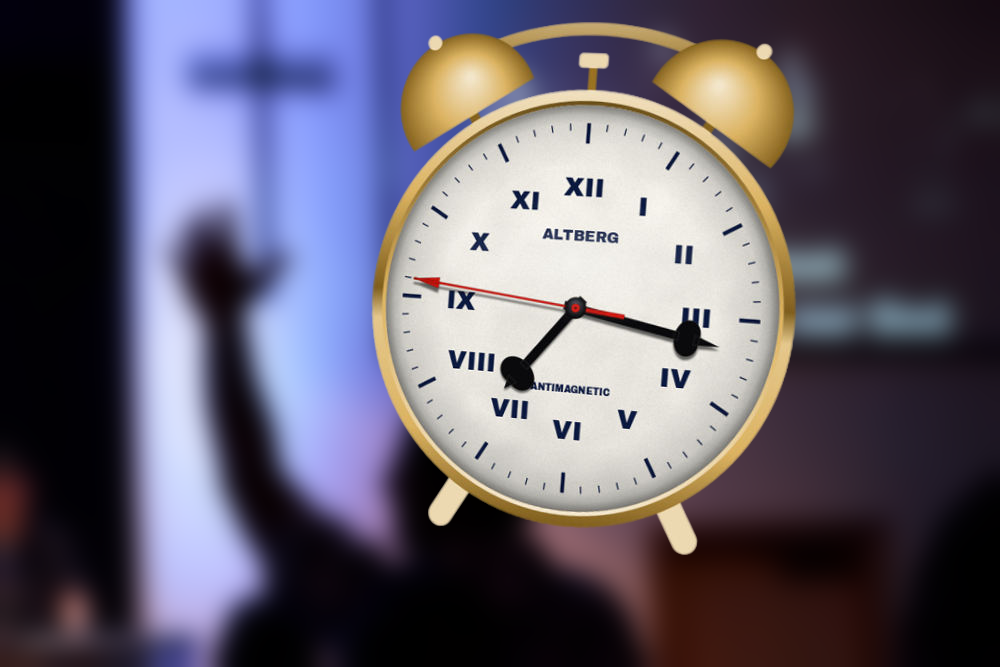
7:16:46
